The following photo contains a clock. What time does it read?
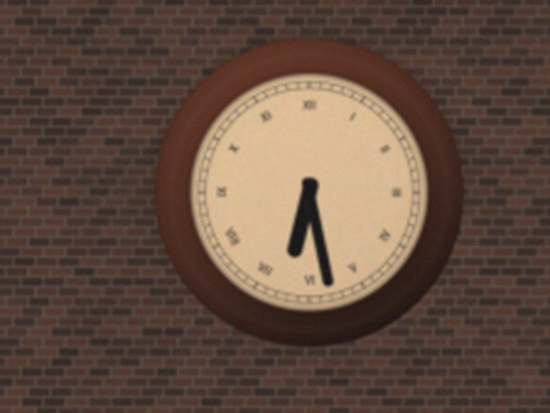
6:28
